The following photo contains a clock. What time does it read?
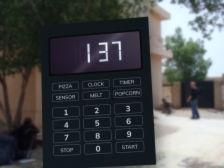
1:37
